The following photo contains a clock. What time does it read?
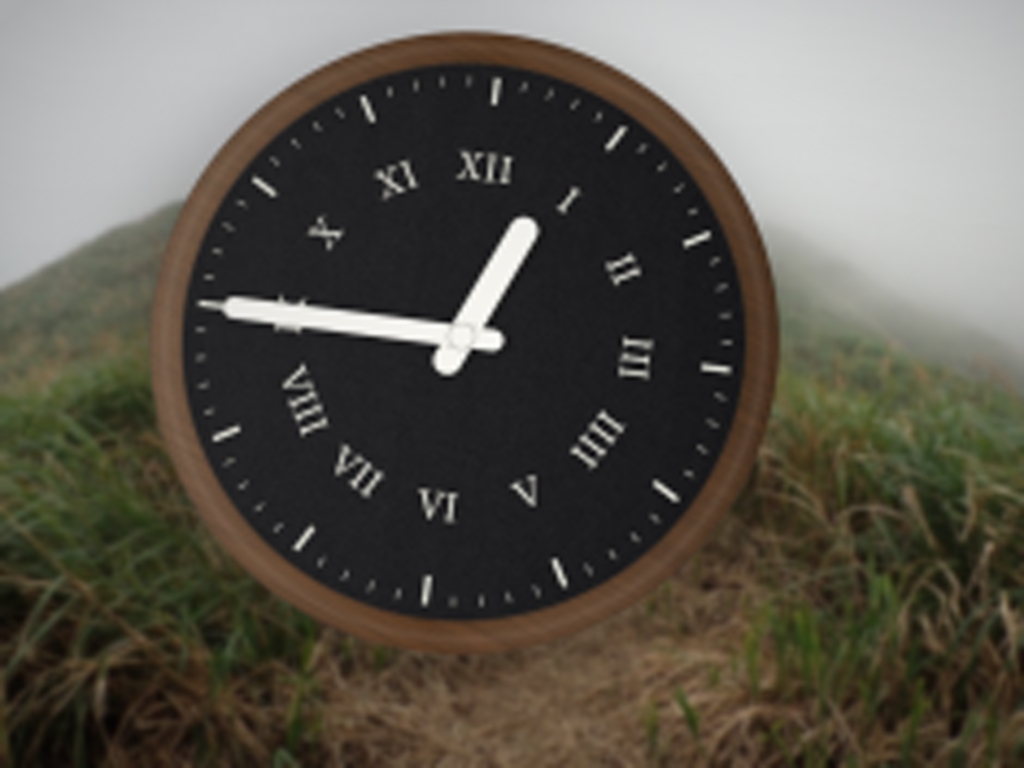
12:45
